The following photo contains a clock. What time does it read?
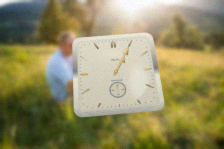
1:05
